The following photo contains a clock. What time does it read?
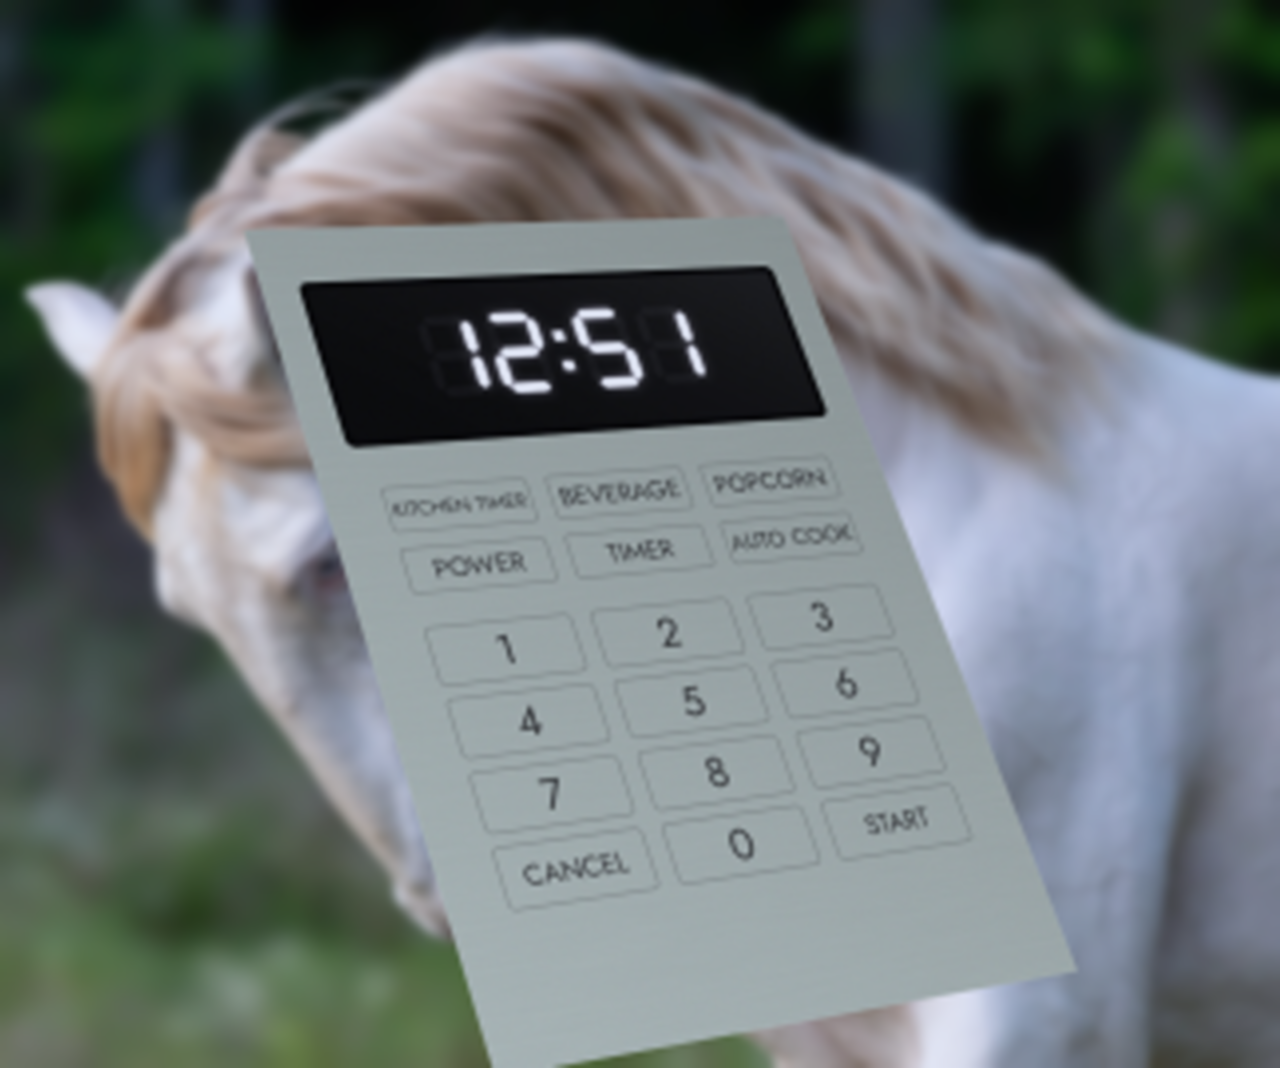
12:51
